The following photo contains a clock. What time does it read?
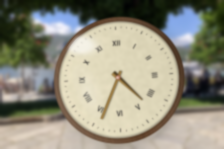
4:34
